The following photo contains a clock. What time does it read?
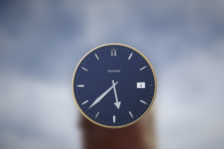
5:38
